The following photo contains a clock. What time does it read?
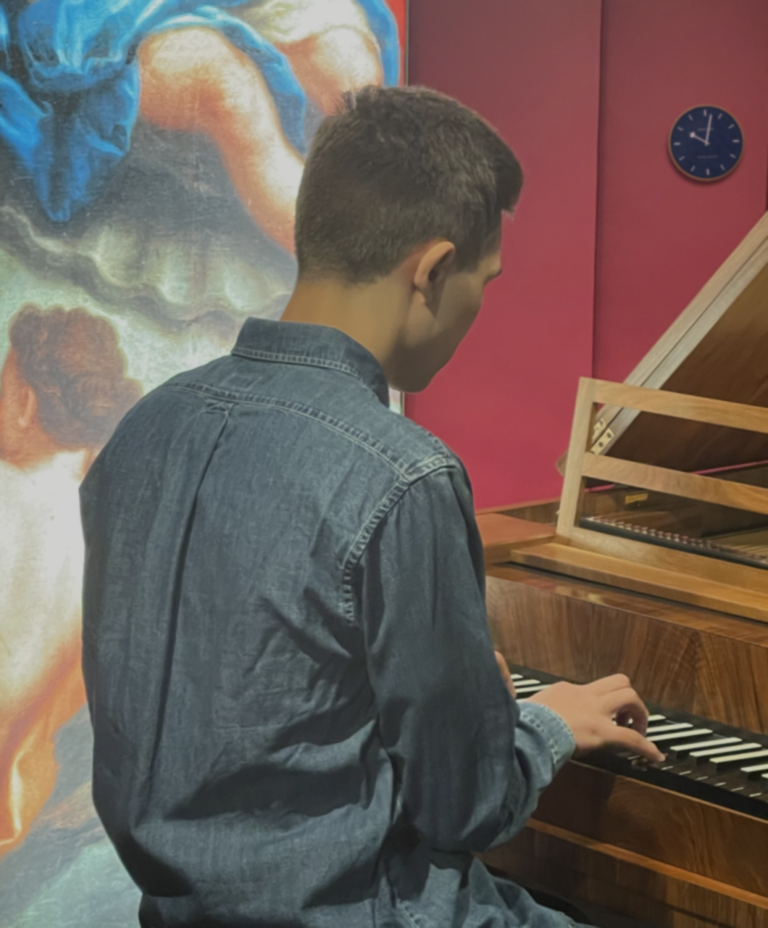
10:02
